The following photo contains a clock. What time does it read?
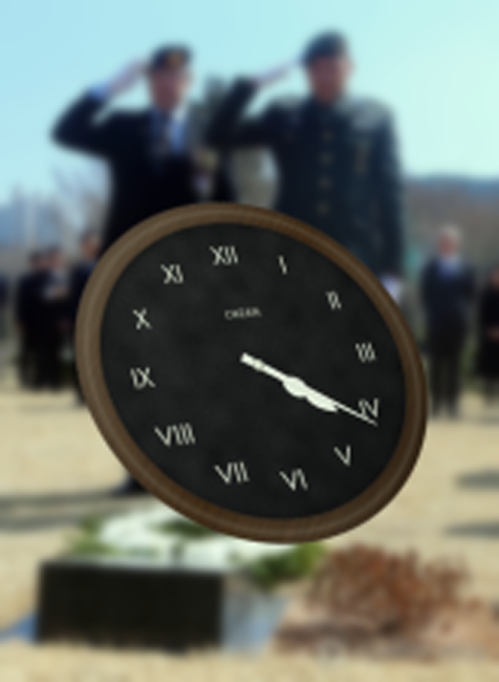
4:21
